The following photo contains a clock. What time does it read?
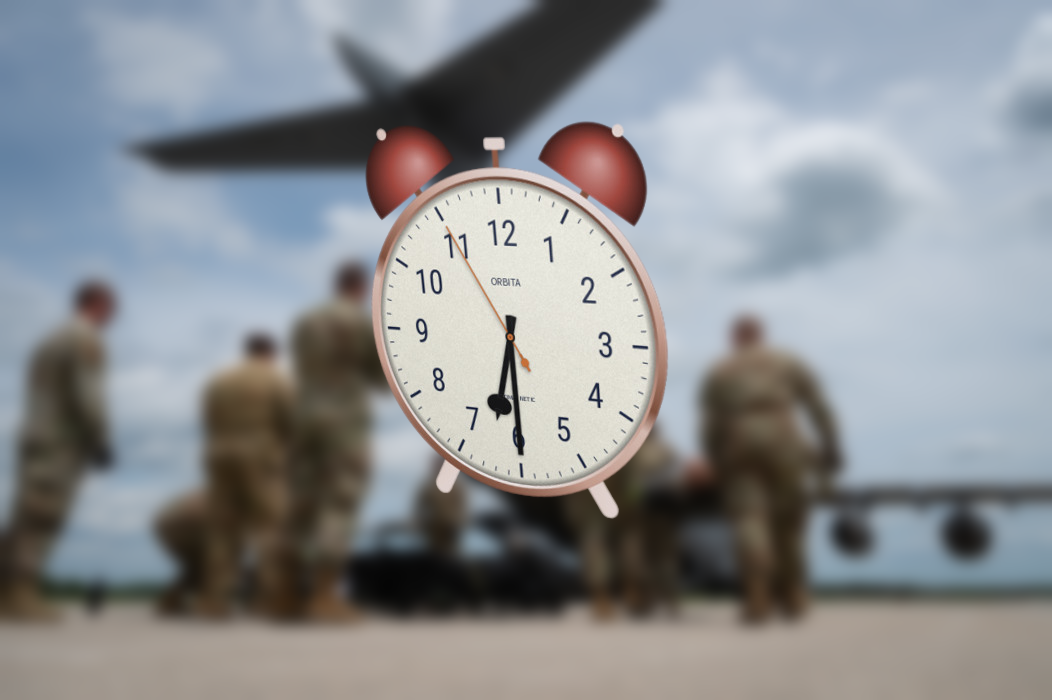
6:29:55
